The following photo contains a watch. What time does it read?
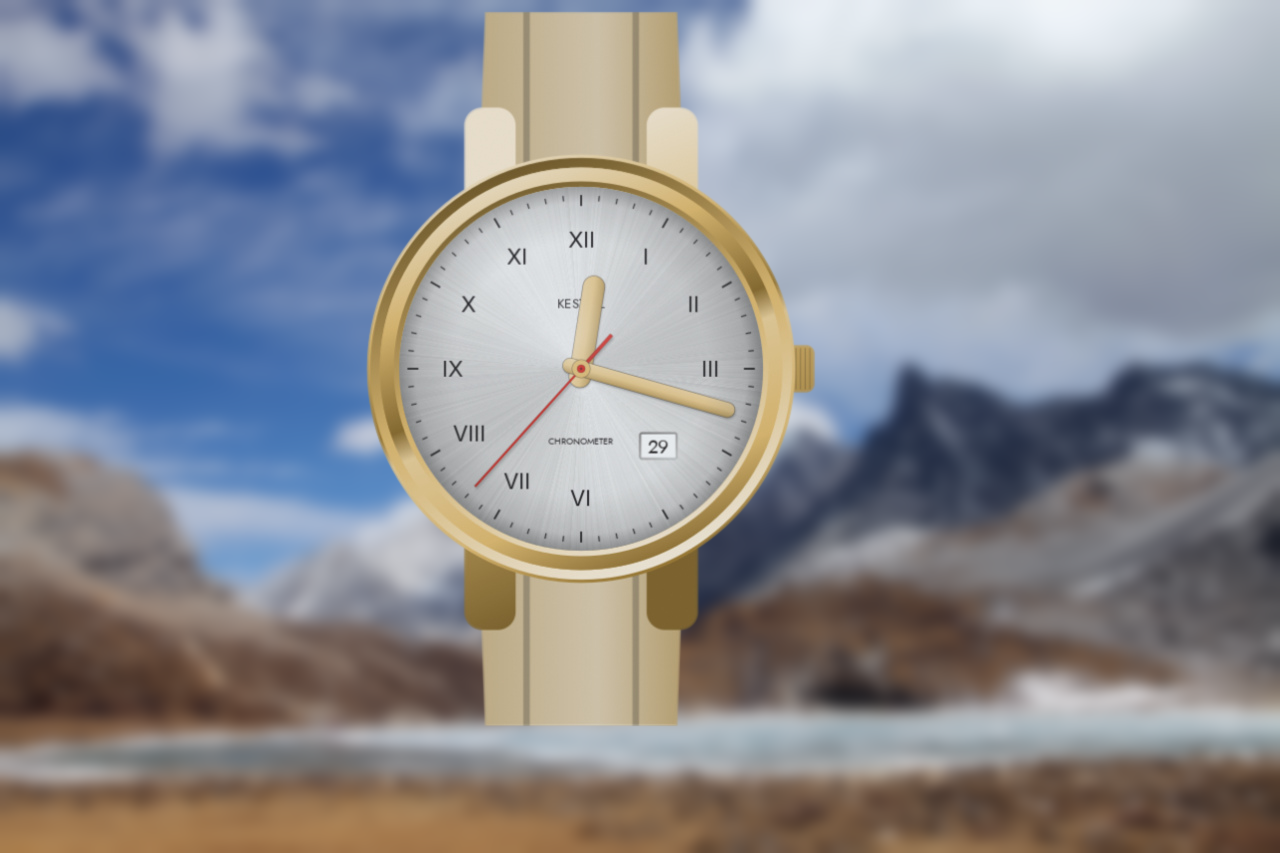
12:17:37
